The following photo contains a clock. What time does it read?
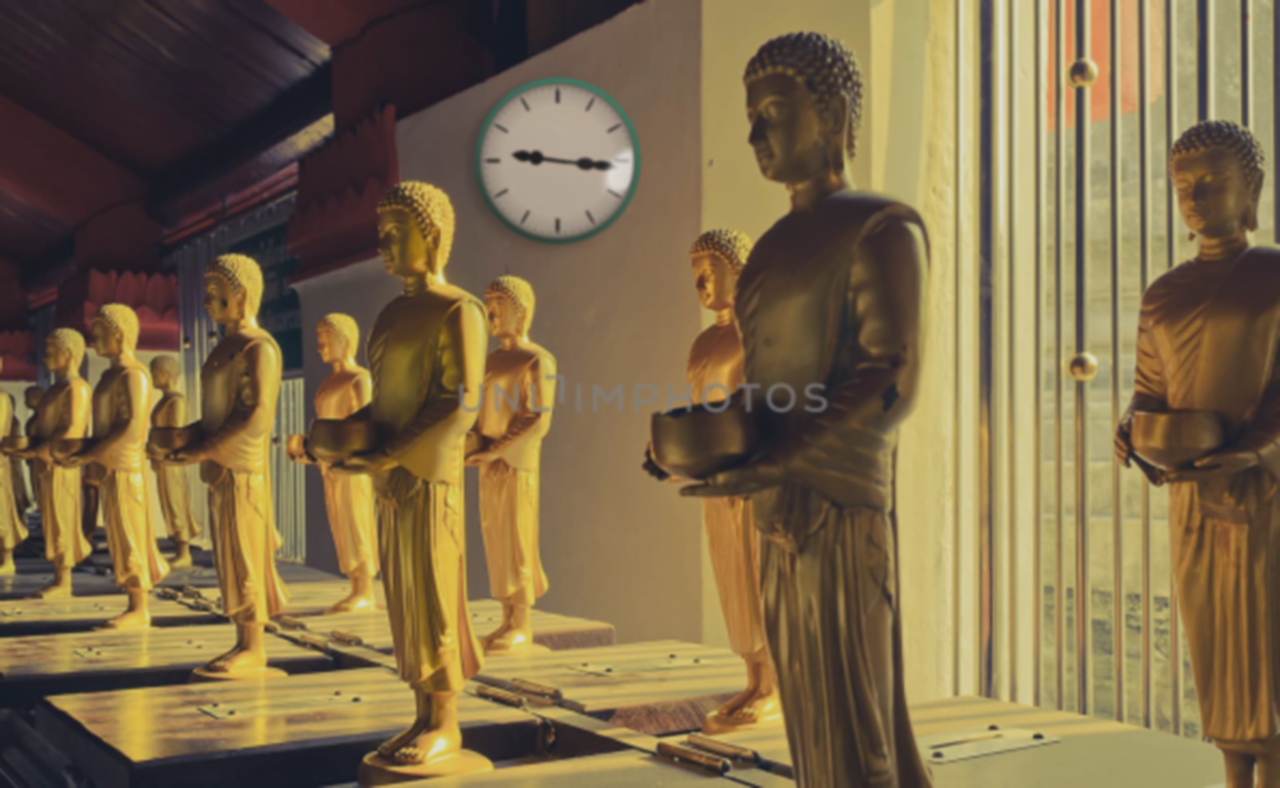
9:16
